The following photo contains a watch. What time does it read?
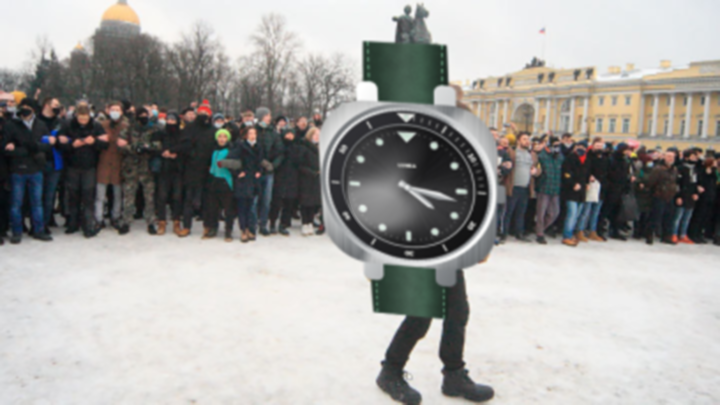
4:17
